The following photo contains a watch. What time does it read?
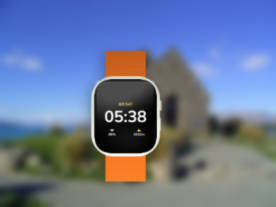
5:38
